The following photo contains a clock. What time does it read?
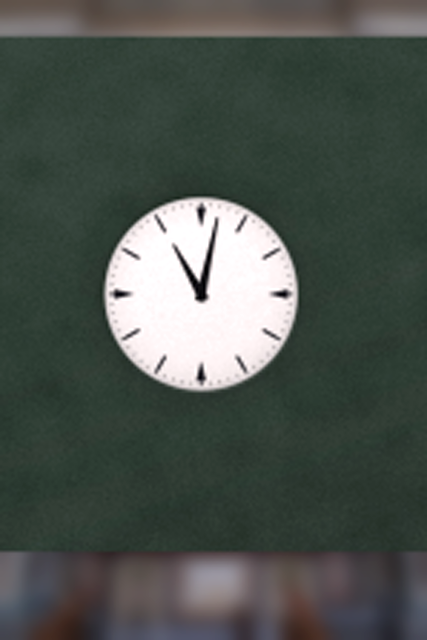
11:02
